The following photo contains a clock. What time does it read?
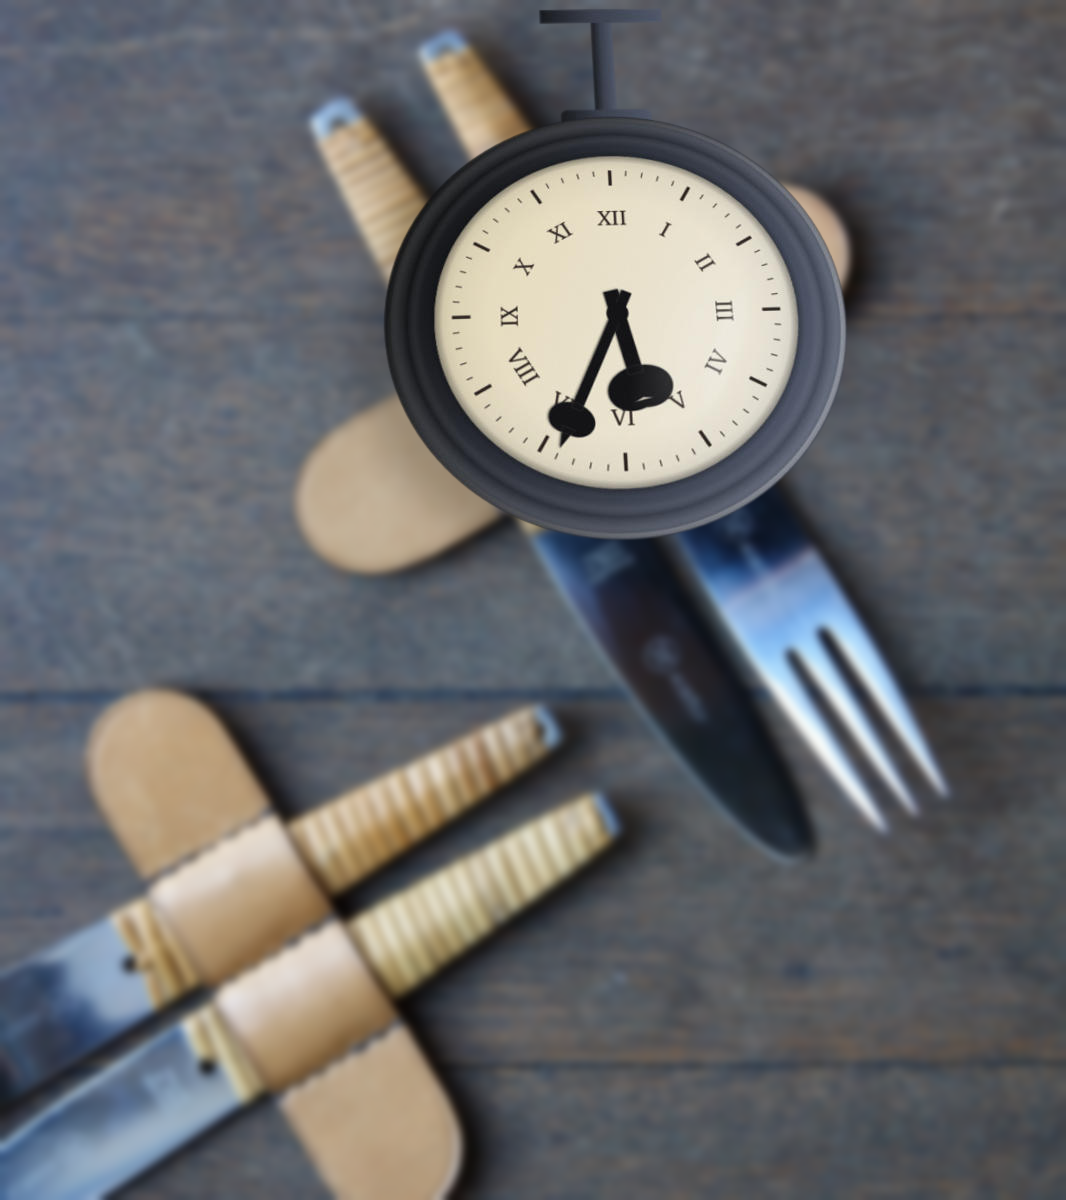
5:34
